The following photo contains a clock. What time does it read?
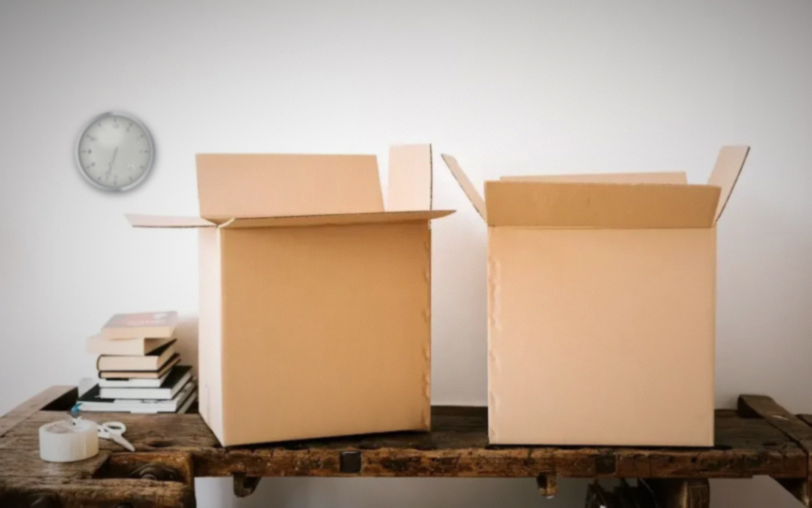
6:33
